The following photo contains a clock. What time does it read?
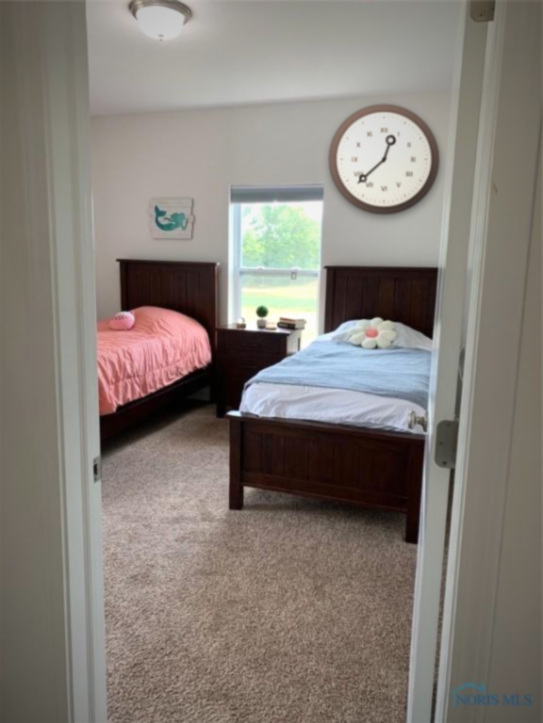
12:38
